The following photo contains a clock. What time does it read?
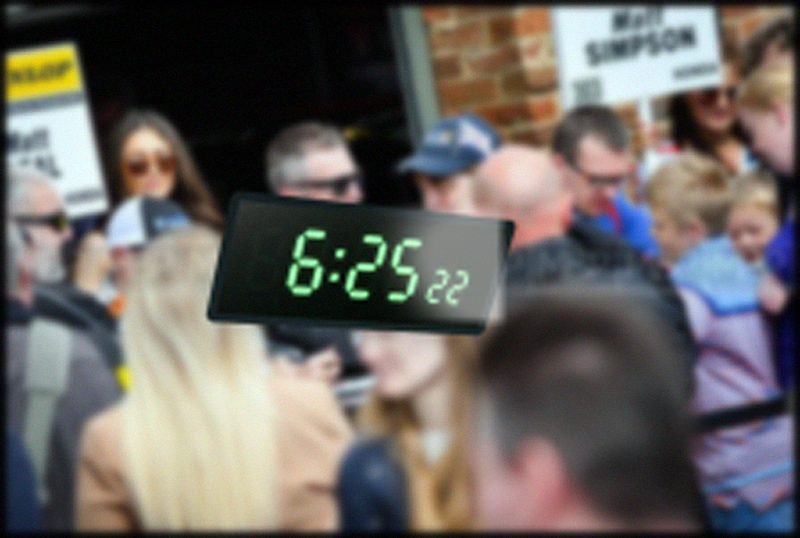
6:25:22
